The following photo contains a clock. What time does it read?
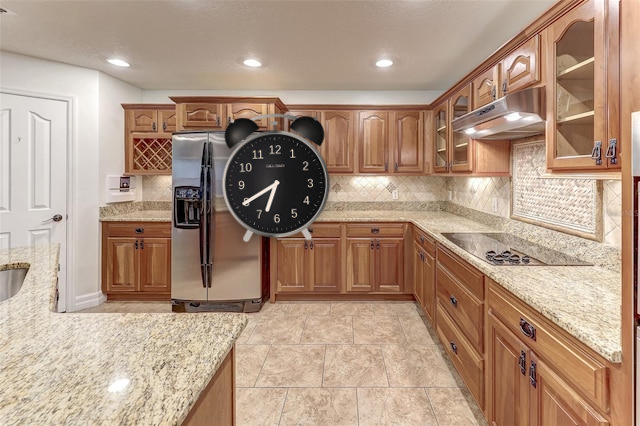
6:40
